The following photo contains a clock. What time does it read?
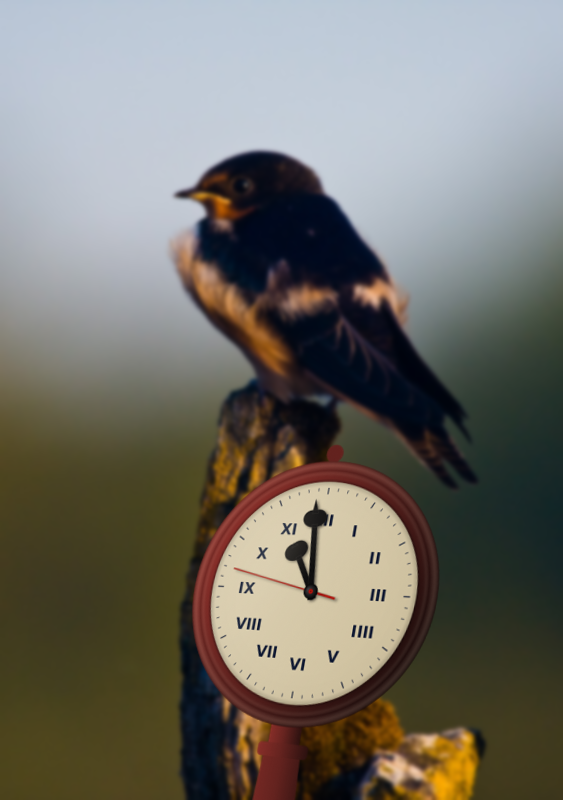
10:58:47
